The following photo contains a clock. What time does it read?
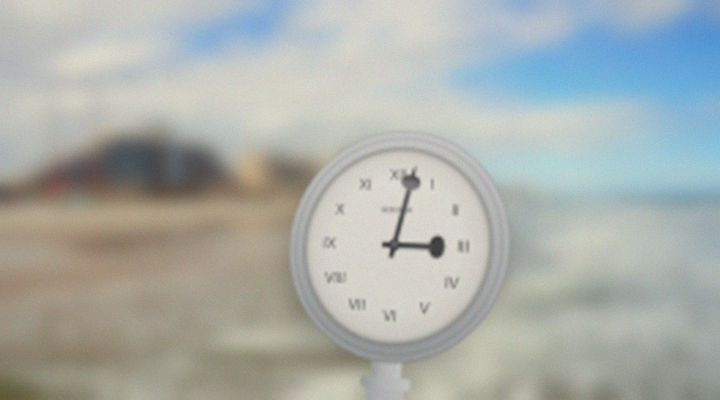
3:02
